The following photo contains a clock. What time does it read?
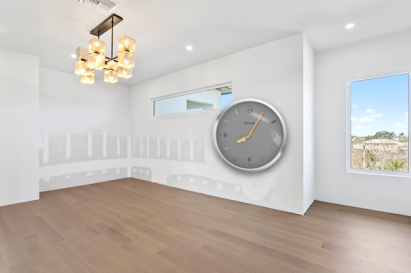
8:05
